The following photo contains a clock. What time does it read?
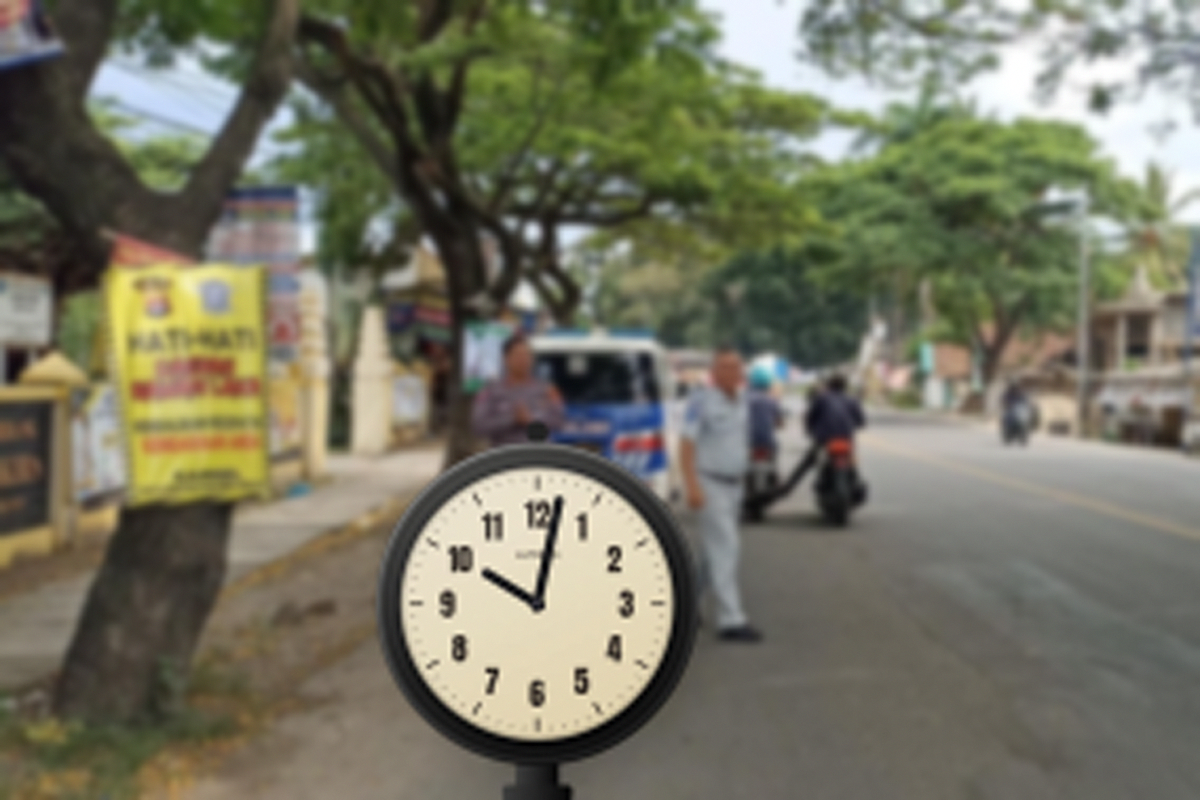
10:02
